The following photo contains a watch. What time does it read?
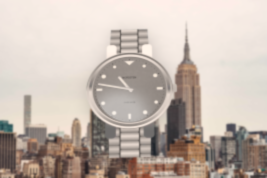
10:47
